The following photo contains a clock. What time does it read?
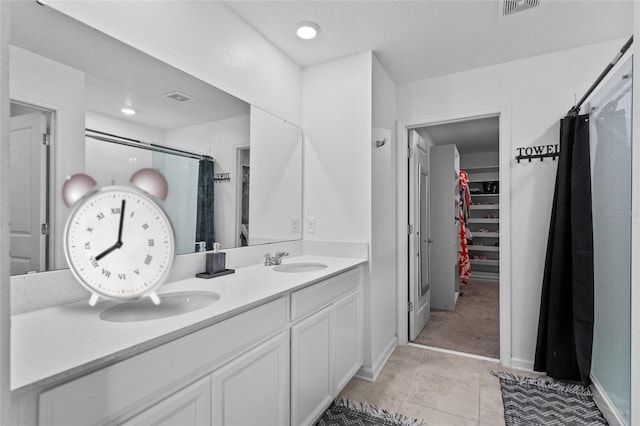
8:02
